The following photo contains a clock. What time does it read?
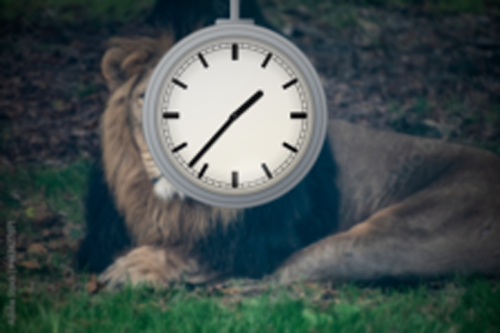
1:37
